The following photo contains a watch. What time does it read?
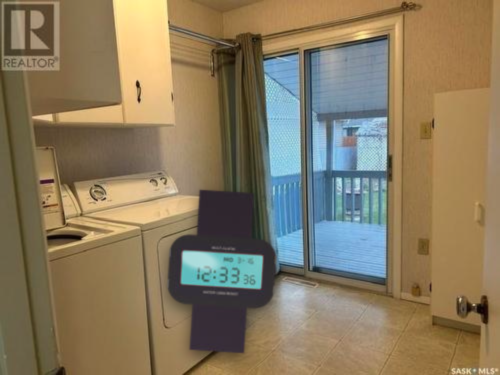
12:33
